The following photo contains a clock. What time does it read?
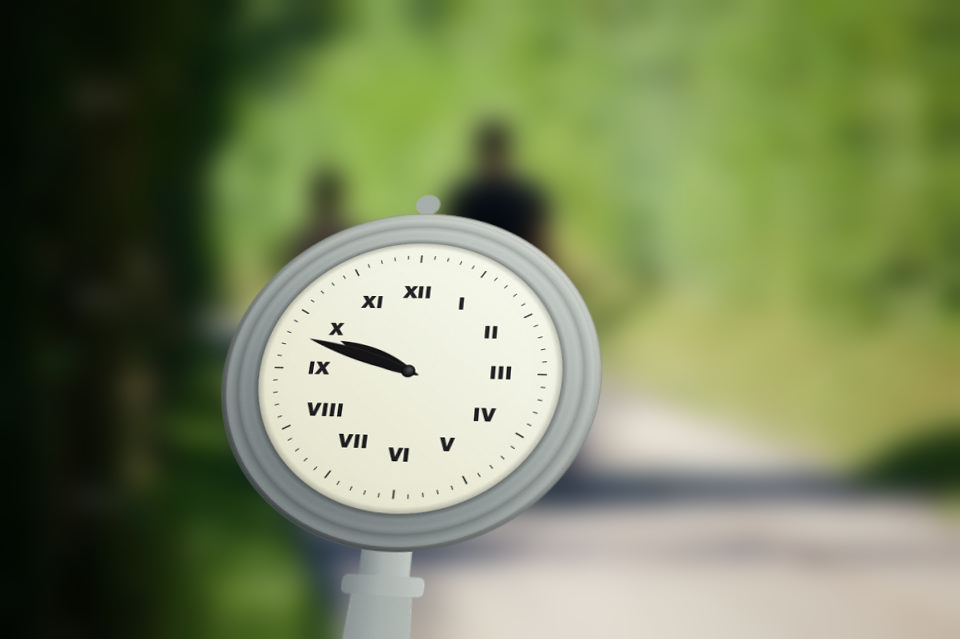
9:48
